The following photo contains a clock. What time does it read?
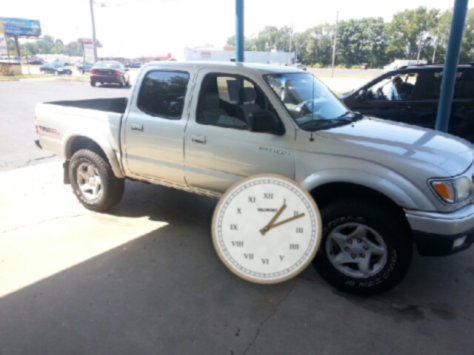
1:11
